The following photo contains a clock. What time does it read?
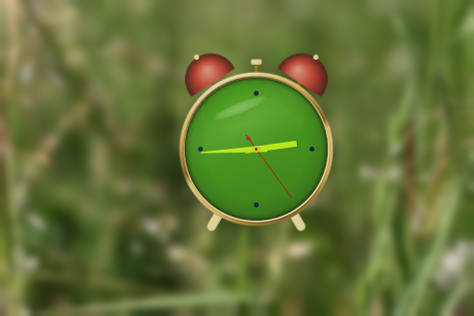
2:44:24
